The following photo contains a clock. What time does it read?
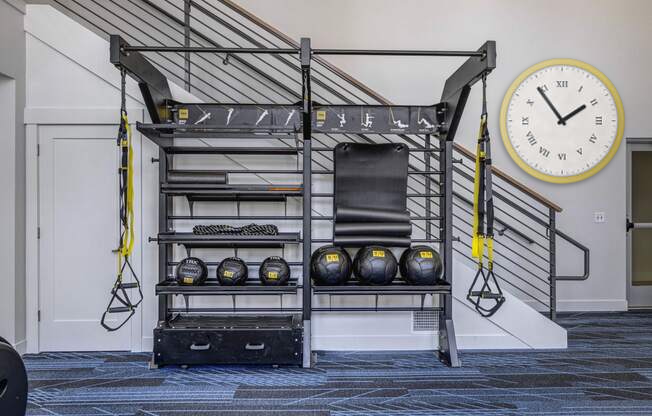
1:54
